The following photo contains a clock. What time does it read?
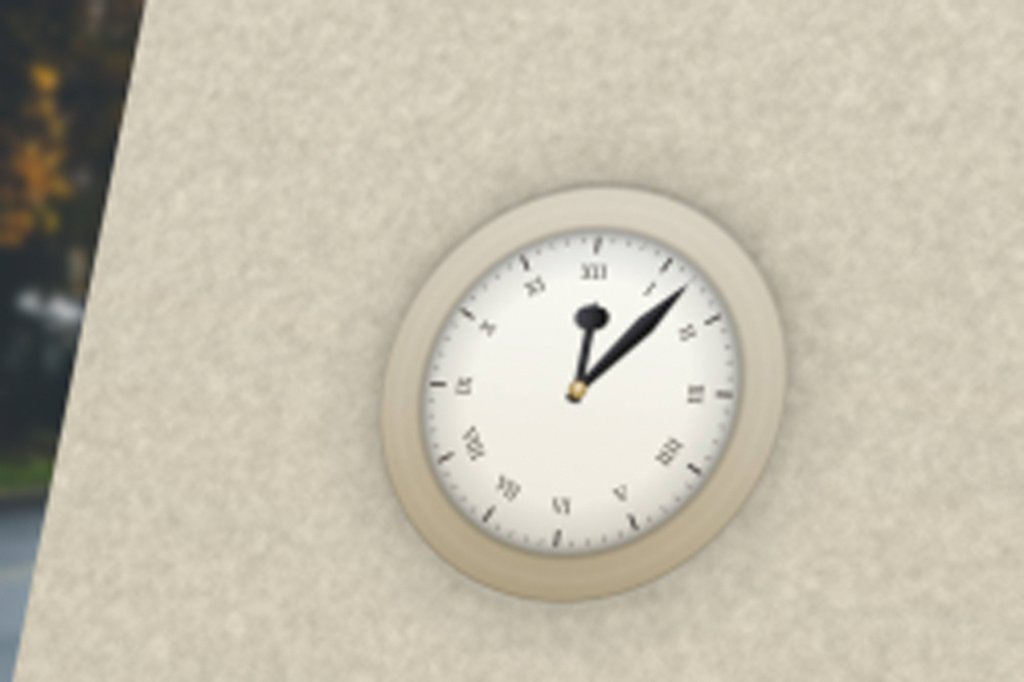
12:07
